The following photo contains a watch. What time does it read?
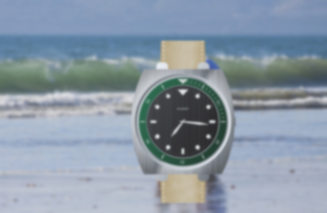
7:16
